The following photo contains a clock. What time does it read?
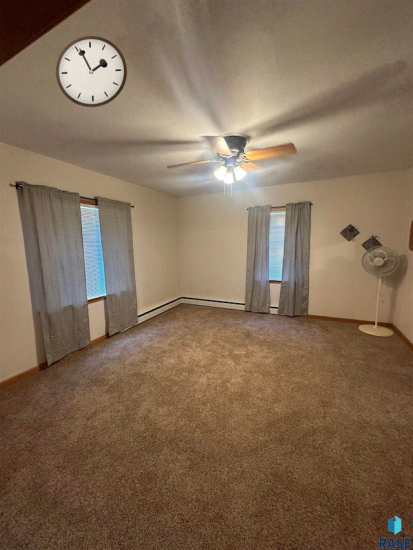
1:56
